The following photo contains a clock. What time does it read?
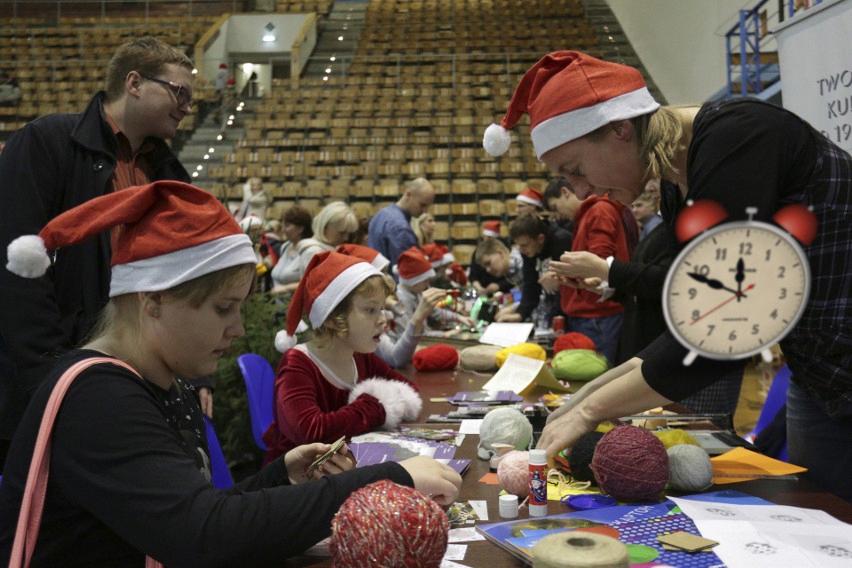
11:48:39
